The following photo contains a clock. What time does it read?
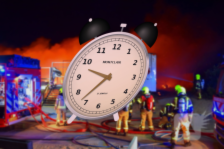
9:37
